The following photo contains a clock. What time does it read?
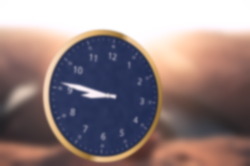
8:46
